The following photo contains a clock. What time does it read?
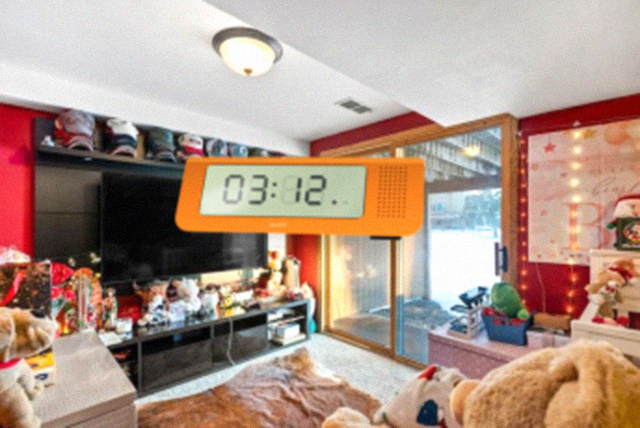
3:12
